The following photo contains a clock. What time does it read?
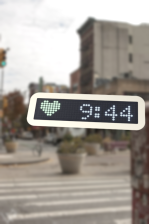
9:44
